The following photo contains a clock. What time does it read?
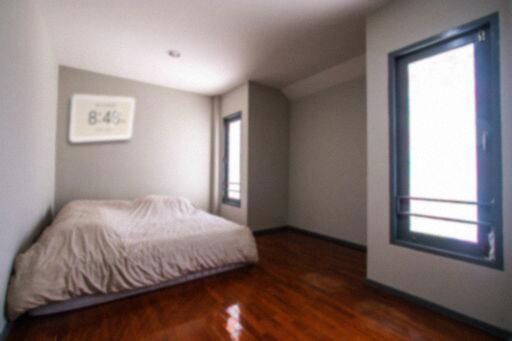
8:48
